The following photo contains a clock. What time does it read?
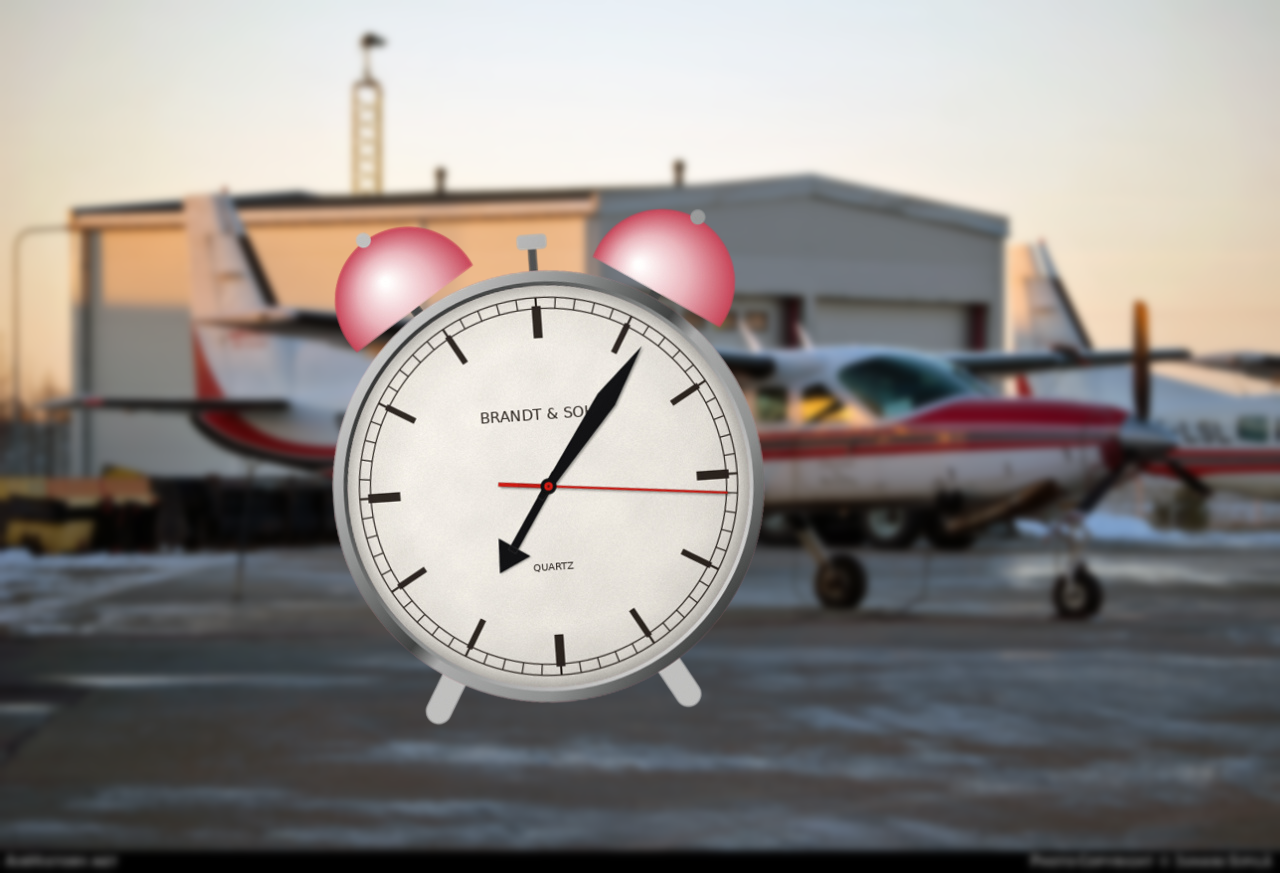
7:06:16
